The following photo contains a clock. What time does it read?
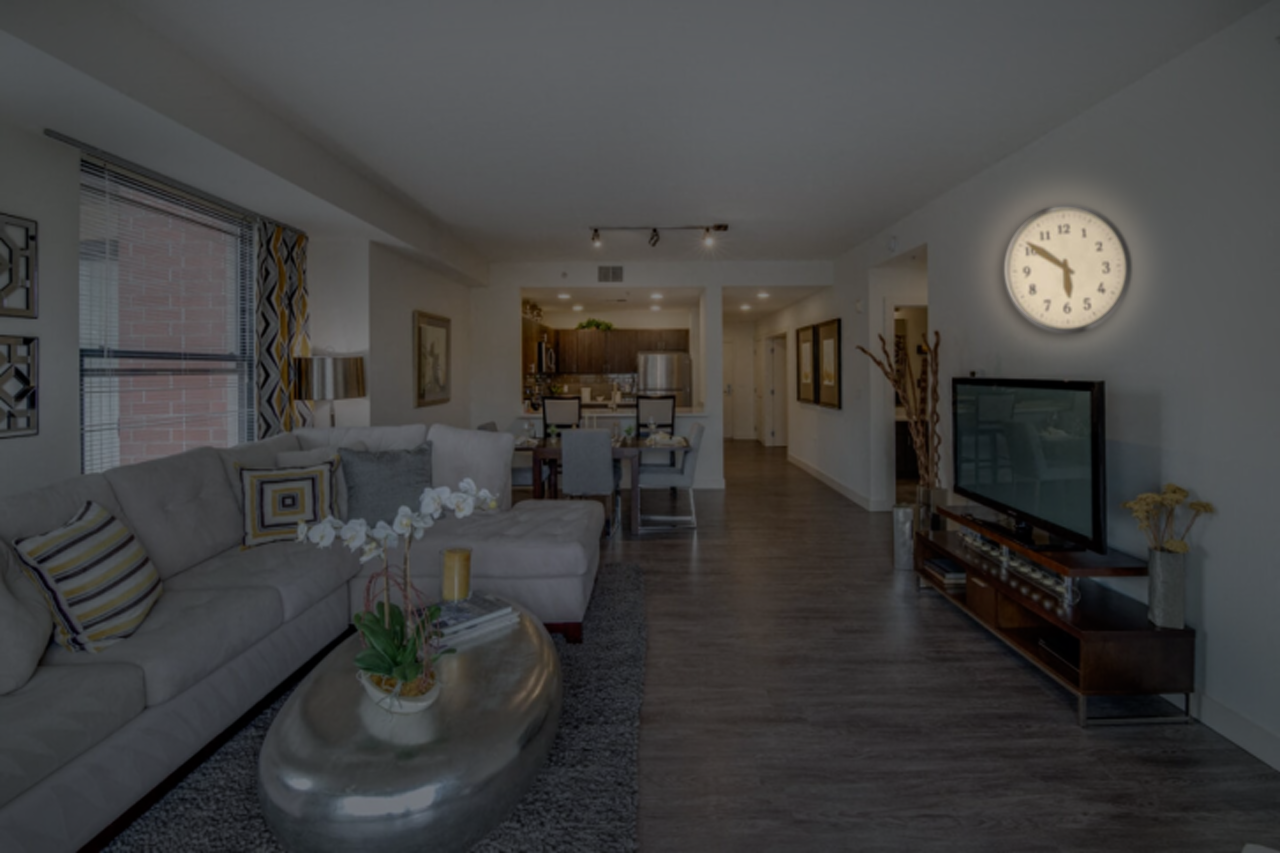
5:51
